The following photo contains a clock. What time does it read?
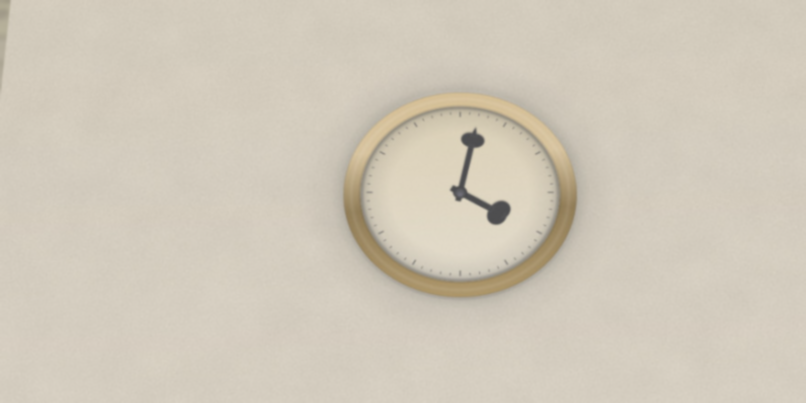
4:02
